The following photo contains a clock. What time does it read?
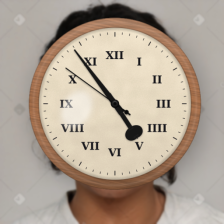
4:53:51
